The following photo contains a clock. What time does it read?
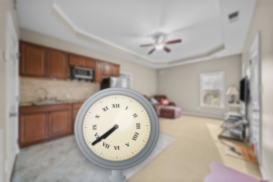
7:39
